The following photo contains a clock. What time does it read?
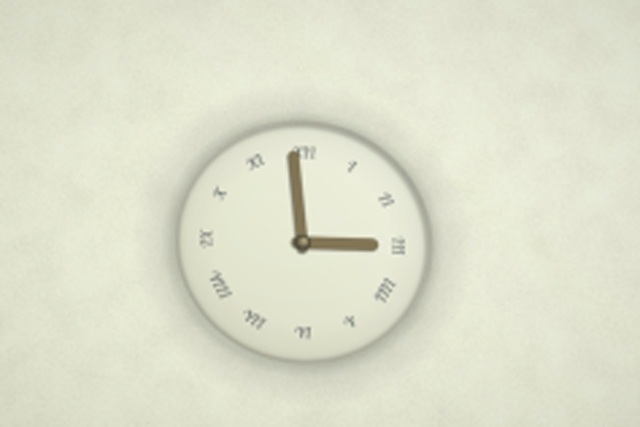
2:59
